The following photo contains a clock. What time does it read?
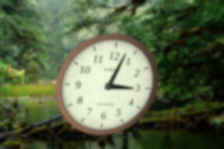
3:03
